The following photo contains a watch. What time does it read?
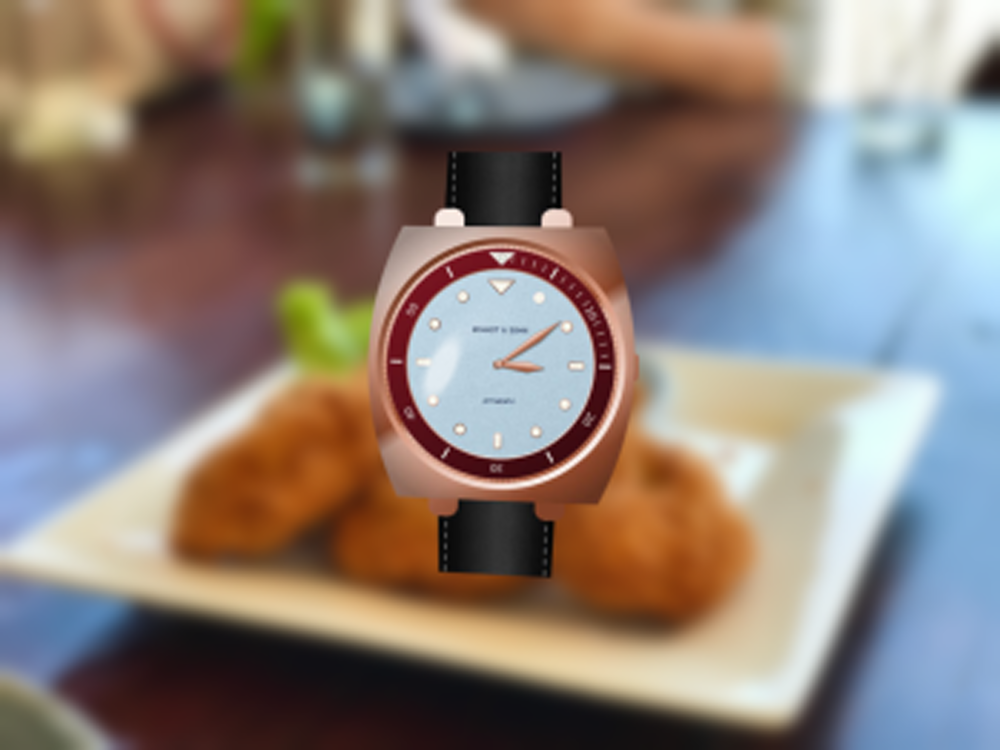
3:09
